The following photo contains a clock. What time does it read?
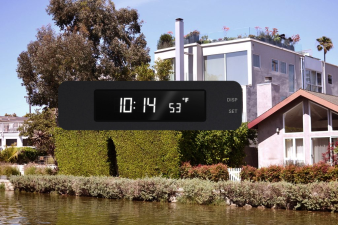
10:14
